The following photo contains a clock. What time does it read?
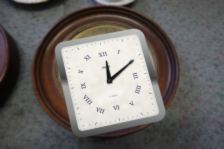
12:10
